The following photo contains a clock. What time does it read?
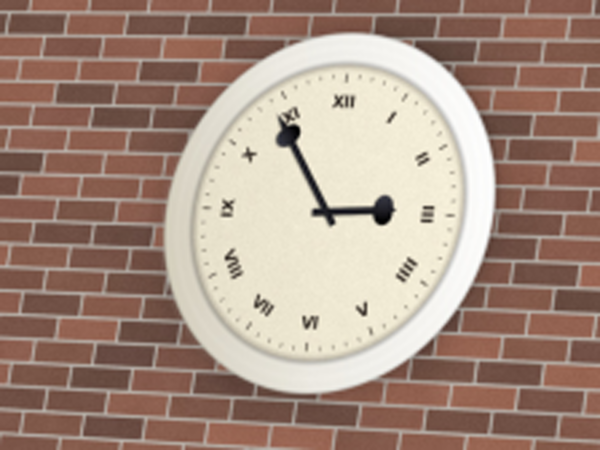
2:54
